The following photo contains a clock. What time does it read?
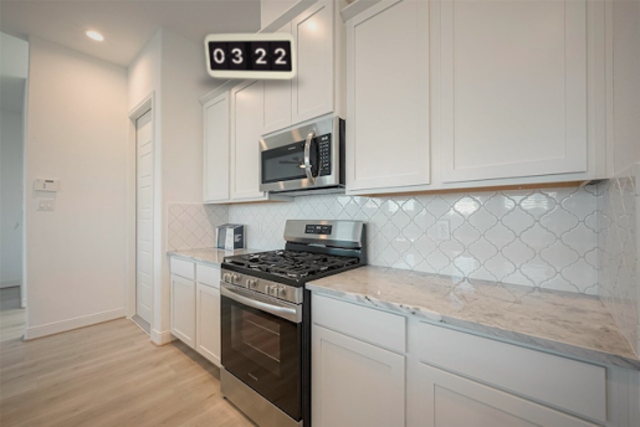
3:22
